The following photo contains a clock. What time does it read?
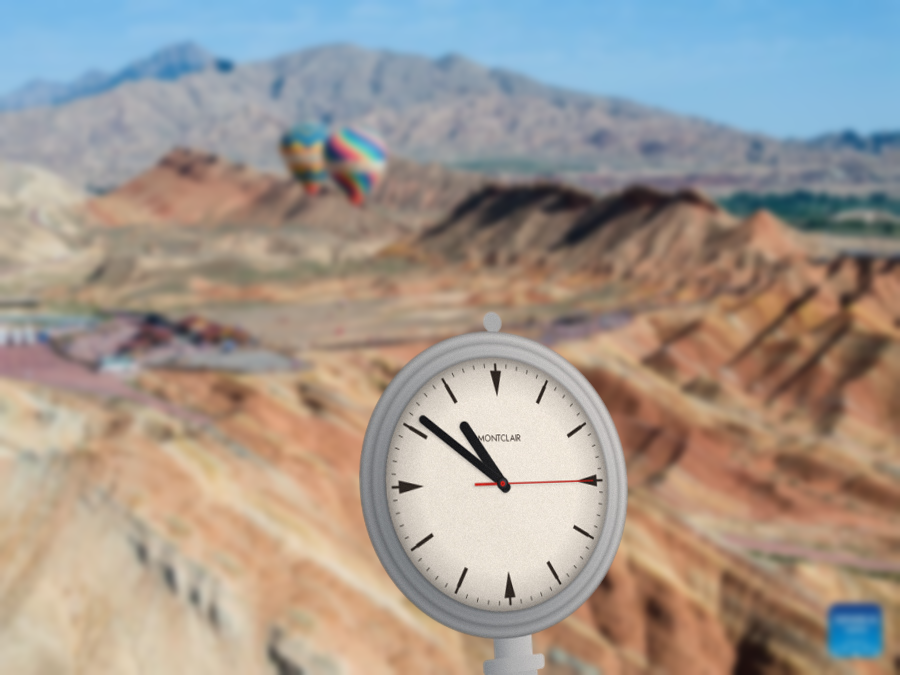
10:51:15
